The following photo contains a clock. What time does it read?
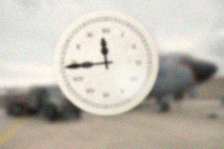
11:44
